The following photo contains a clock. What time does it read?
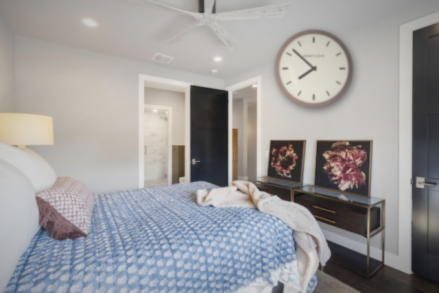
7:52
